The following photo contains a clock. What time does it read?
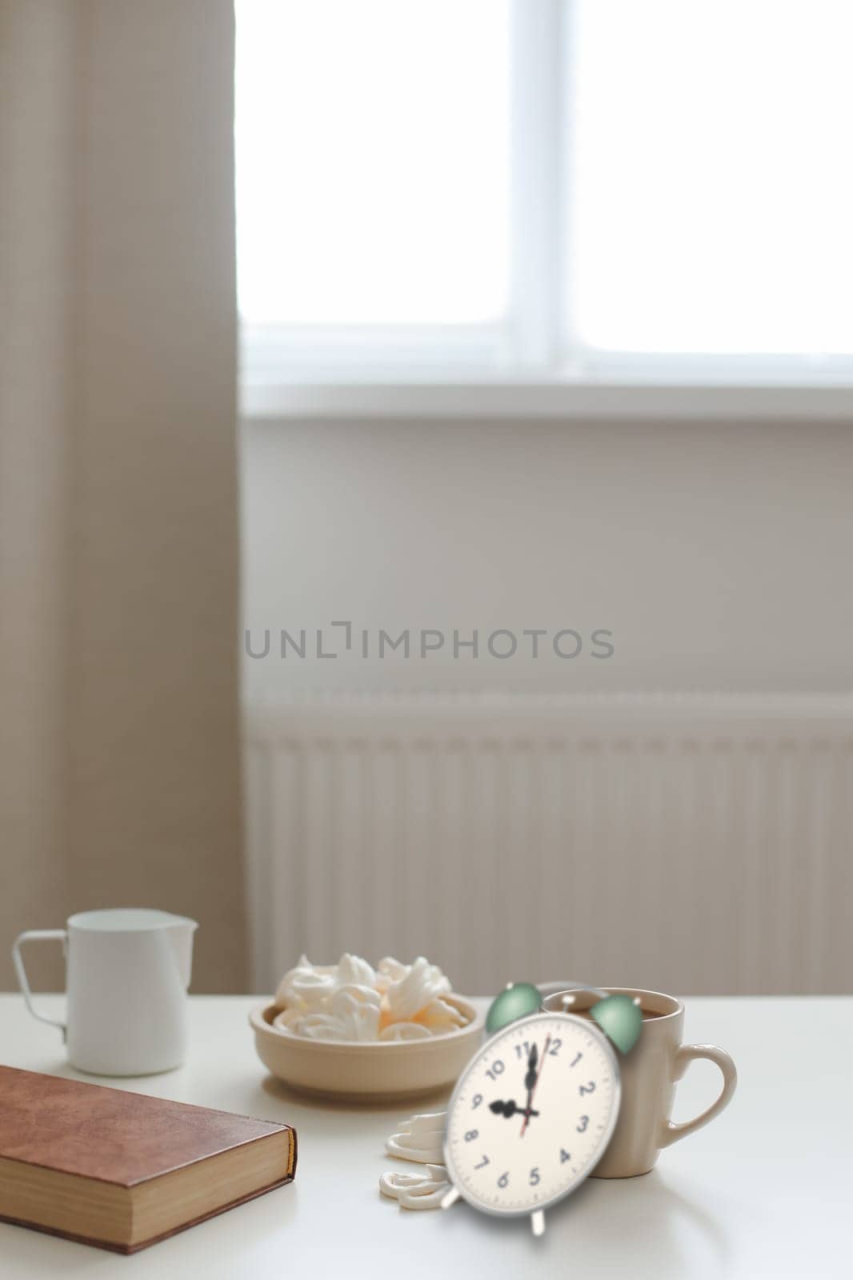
8:56:59
